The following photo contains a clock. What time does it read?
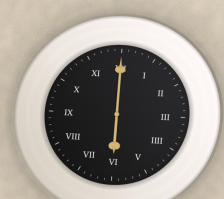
6:00
